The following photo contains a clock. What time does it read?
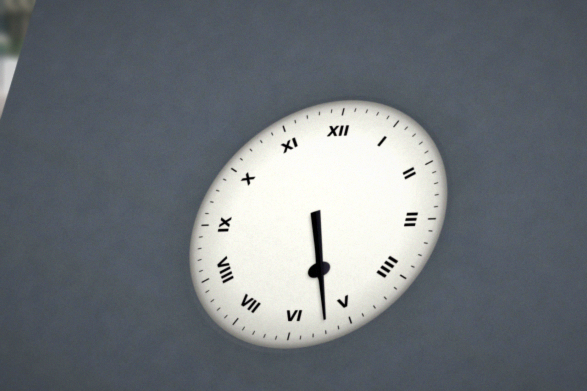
5:27
